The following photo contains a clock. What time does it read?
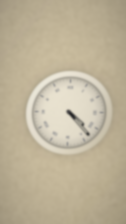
4:23
